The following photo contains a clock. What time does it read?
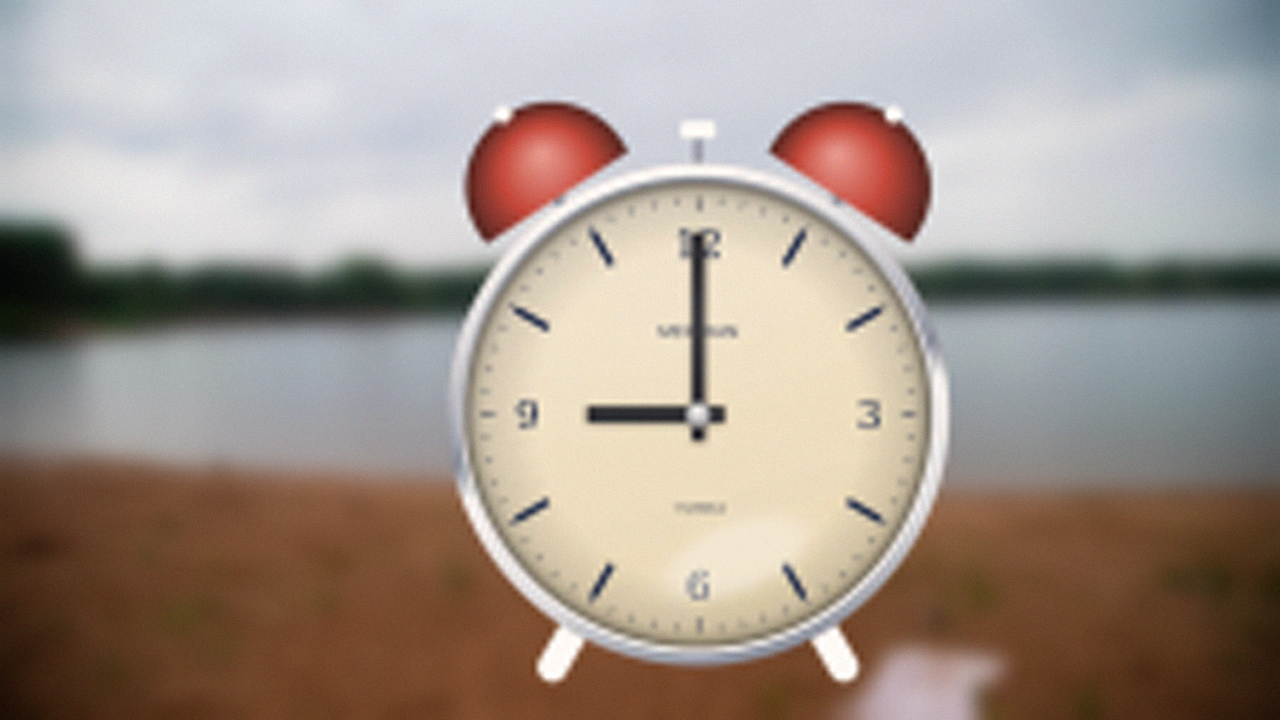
9:00
